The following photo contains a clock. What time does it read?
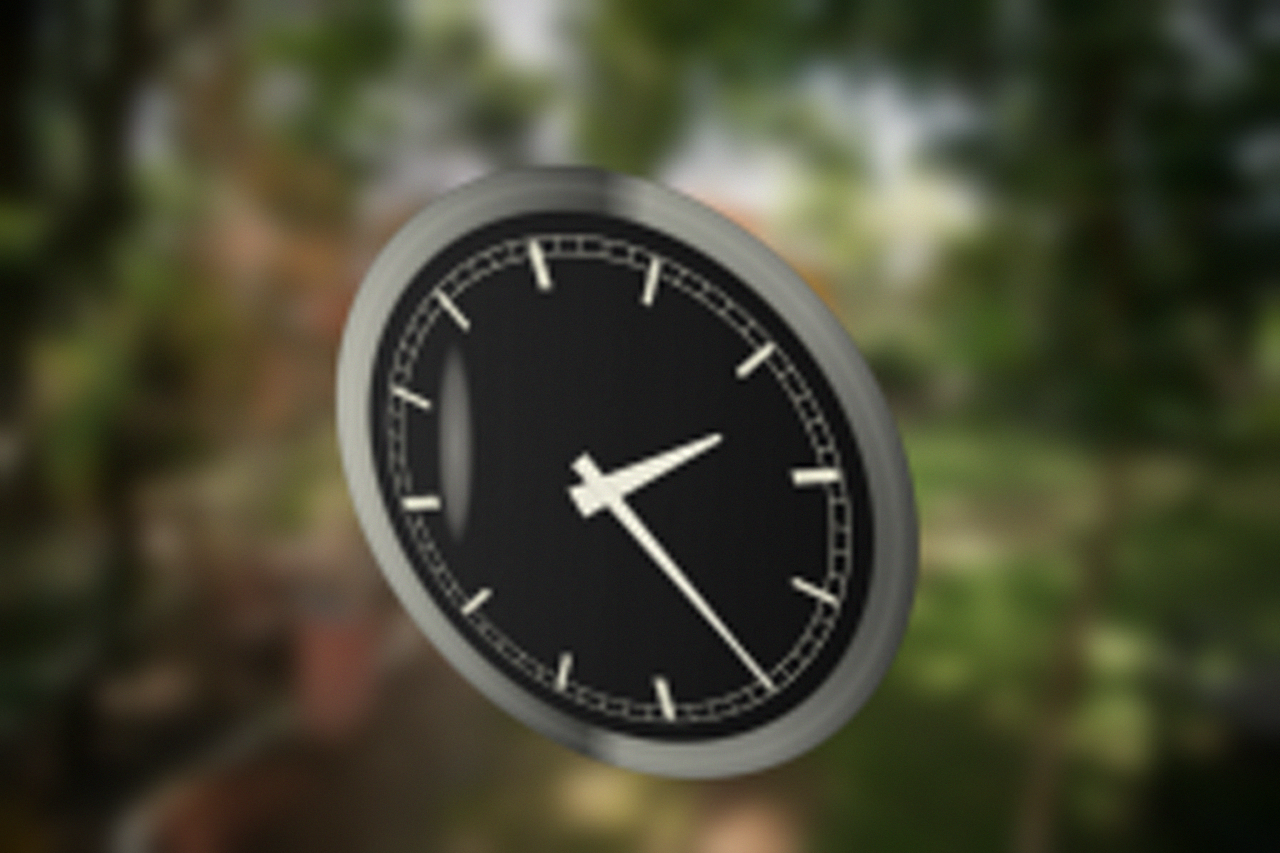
2:25
